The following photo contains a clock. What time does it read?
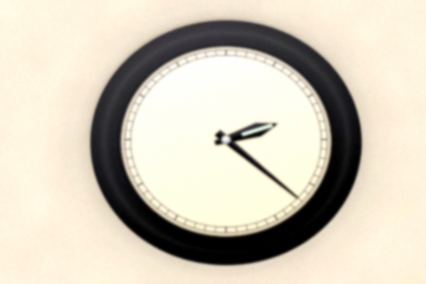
2:22
